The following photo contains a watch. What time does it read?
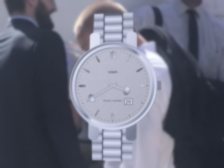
3:40
